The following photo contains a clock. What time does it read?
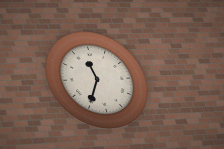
11:35
